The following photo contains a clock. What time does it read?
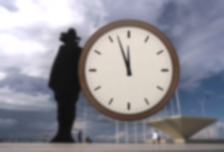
11:57
